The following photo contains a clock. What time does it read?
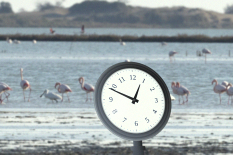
12:49
